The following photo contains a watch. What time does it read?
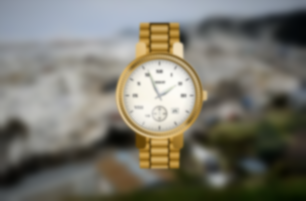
1:56
